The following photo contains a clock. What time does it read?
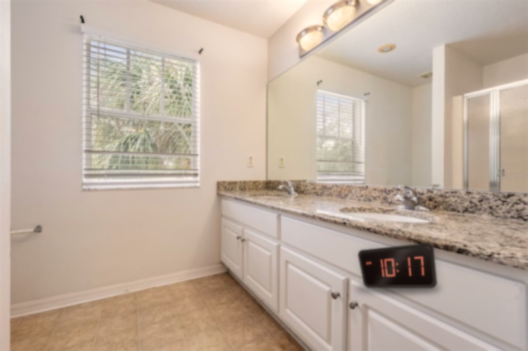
10:17
